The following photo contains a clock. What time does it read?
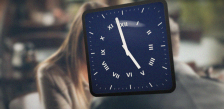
4:58
